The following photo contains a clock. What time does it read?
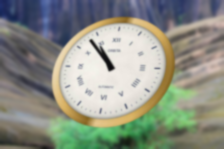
10:53
